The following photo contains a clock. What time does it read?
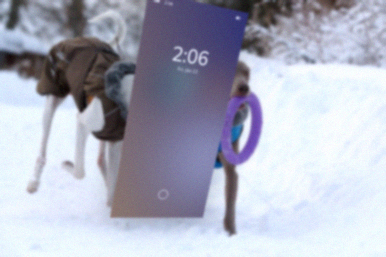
2:06
